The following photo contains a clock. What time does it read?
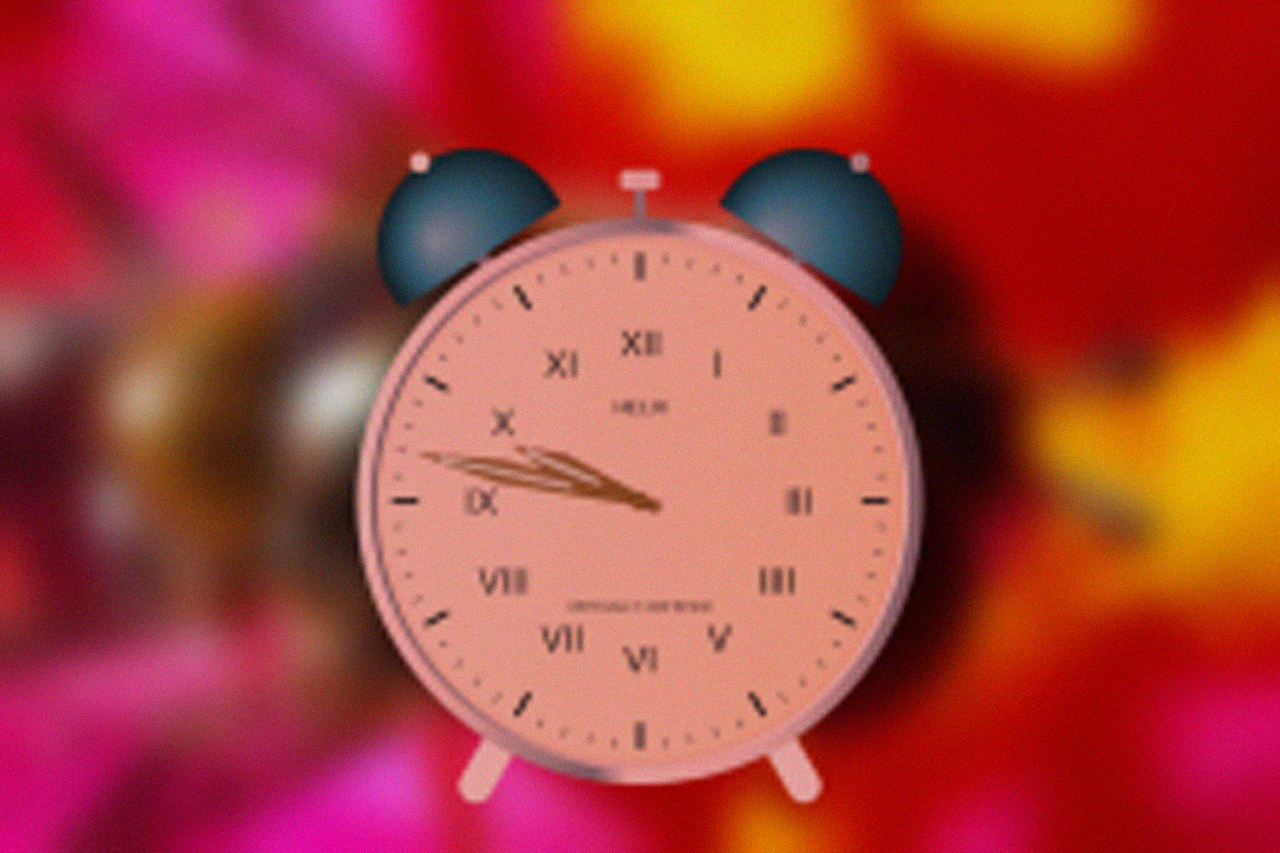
9:47
